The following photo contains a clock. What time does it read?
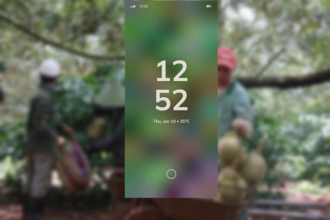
12:52
